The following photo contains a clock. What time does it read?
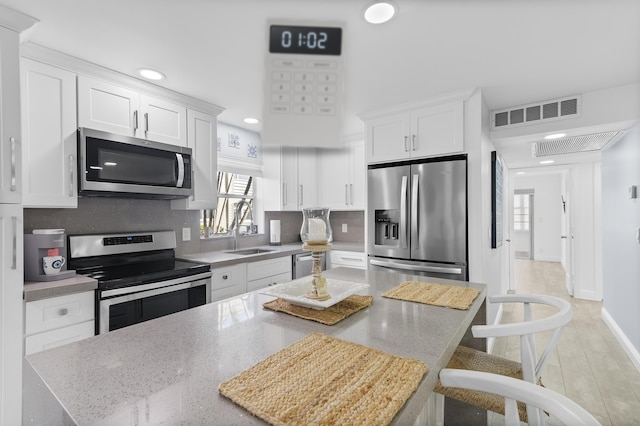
1:02
